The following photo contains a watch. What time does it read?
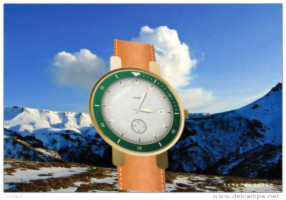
3:04
